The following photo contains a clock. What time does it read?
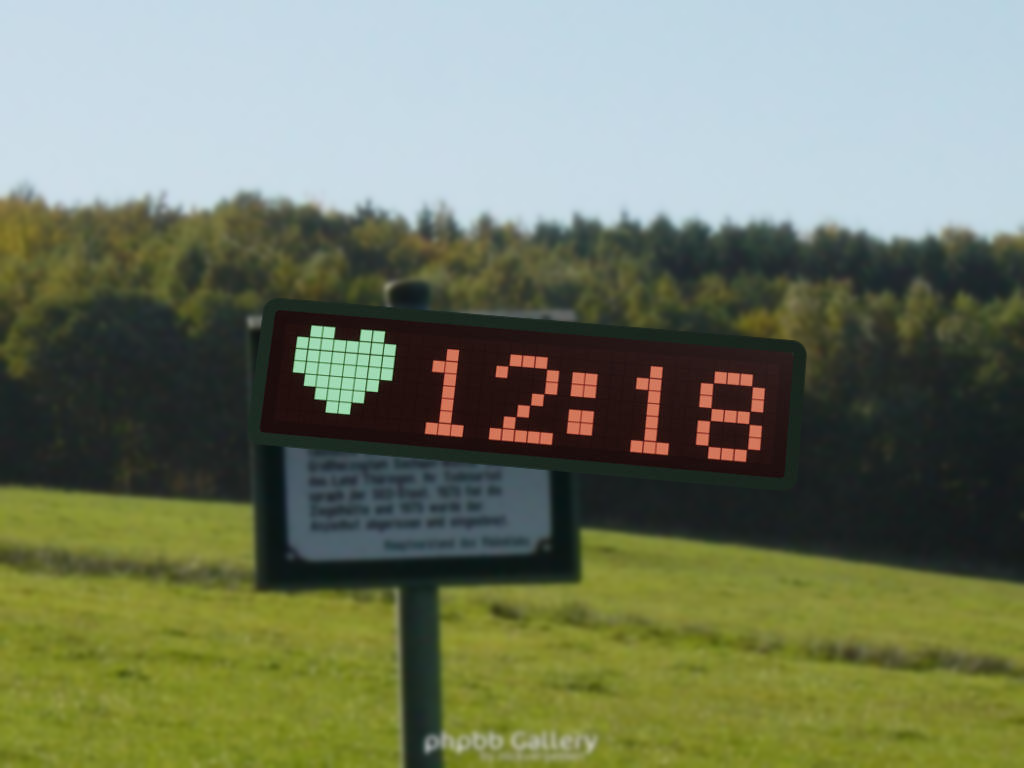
12:18
